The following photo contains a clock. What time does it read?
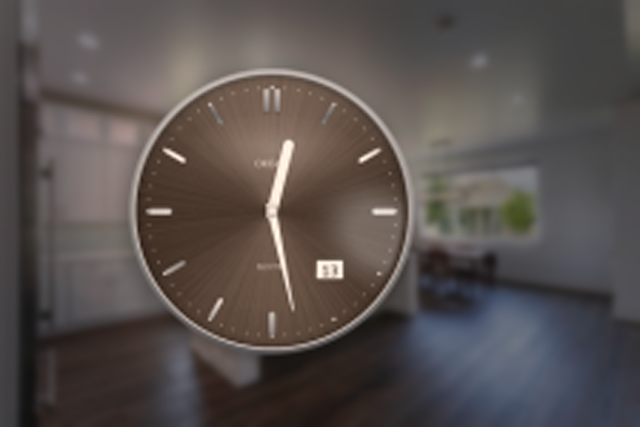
12:28
